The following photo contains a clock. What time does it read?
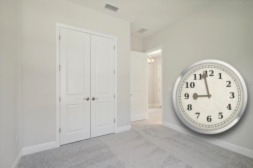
8:58
